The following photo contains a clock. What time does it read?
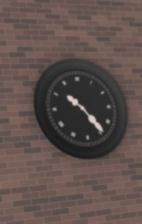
10:24
